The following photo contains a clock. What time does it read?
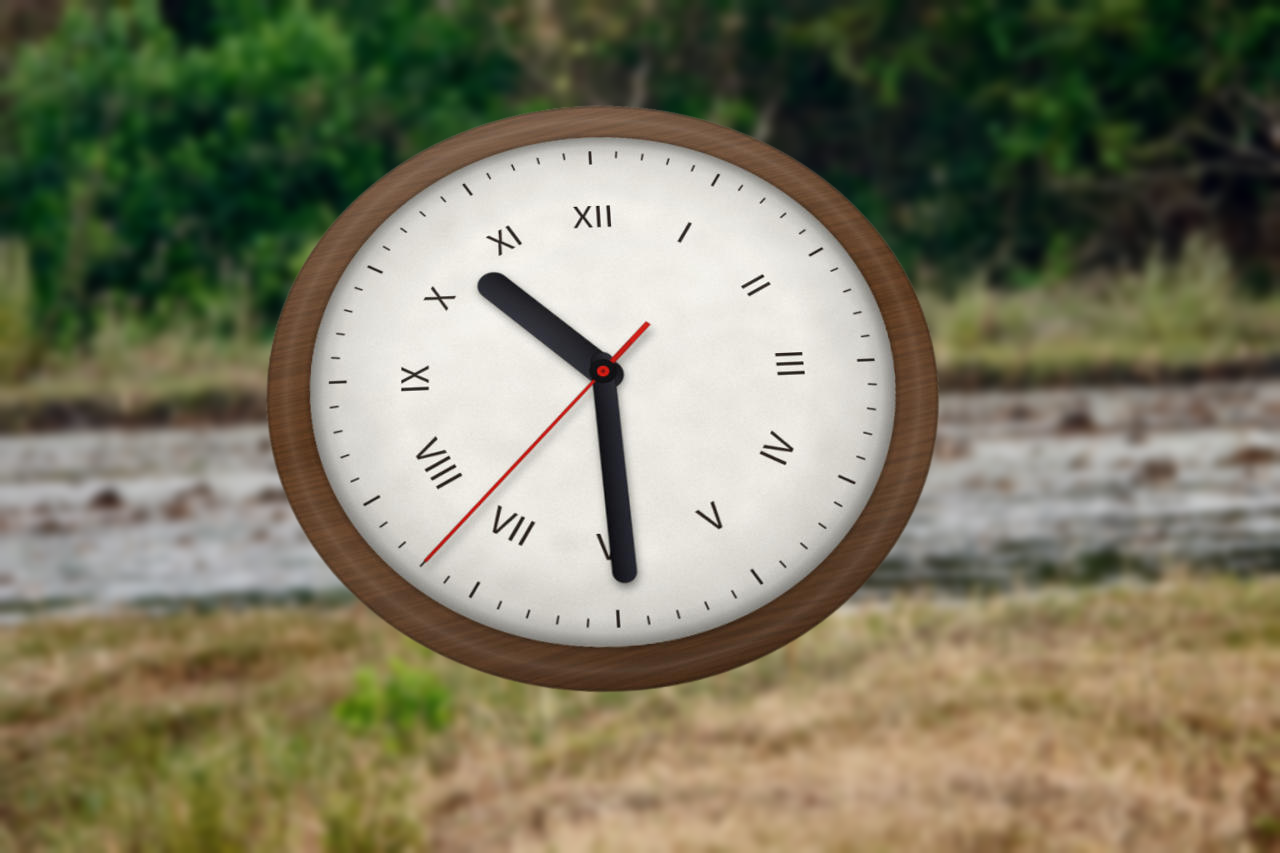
10:29:37
